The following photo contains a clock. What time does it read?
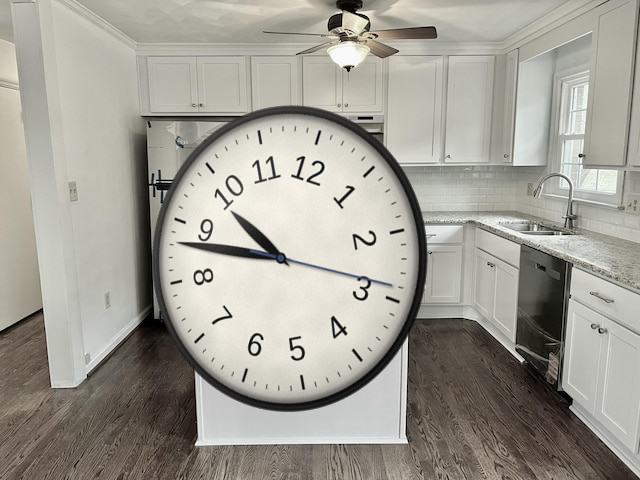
9:43:14
